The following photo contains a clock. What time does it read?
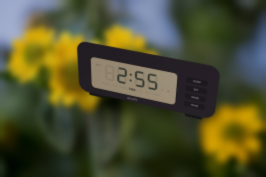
2:55
